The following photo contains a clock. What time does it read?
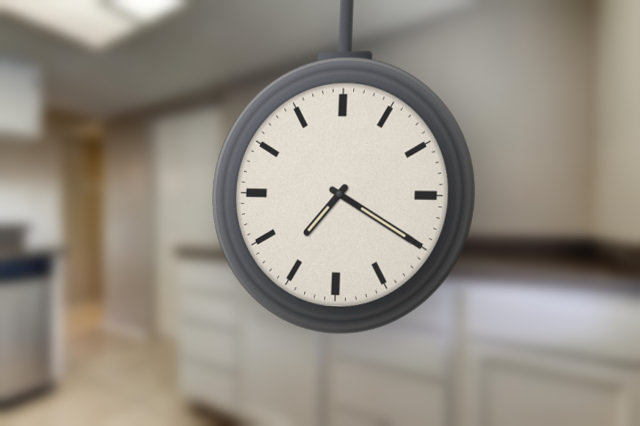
7:20
